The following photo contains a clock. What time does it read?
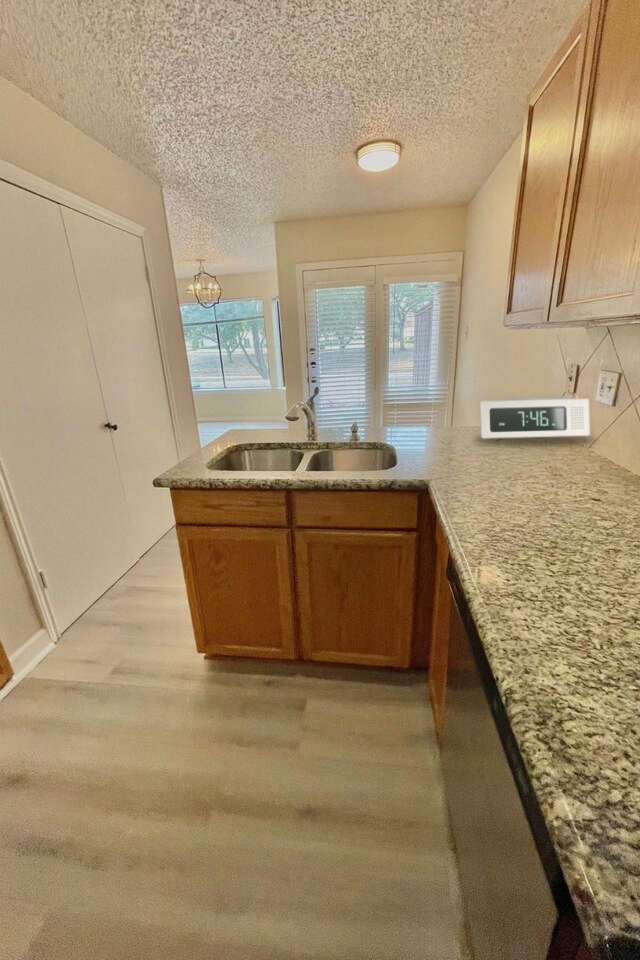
7:46
